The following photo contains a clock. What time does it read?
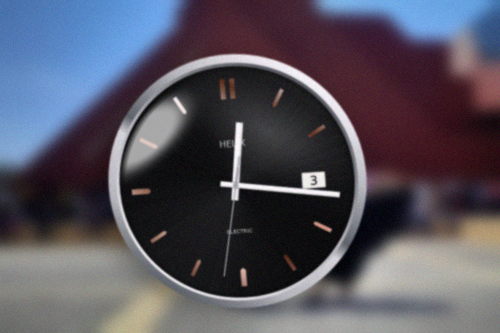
12:16:32
